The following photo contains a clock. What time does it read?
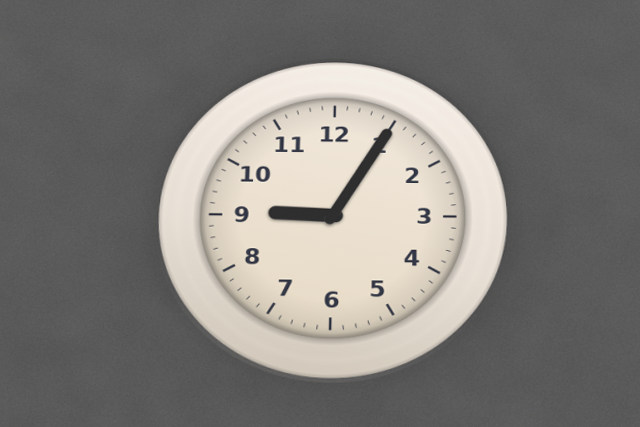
9:05
